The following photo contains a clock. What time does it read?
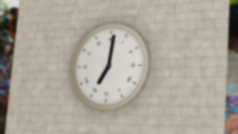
7:01
